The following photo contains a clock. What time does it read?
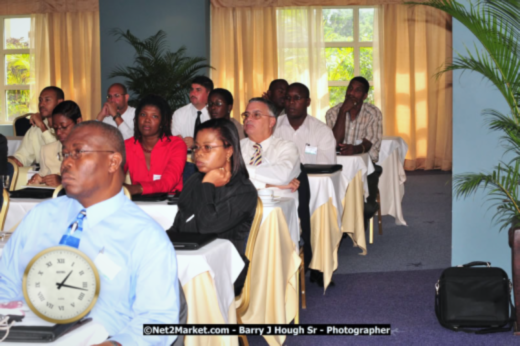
1:17
